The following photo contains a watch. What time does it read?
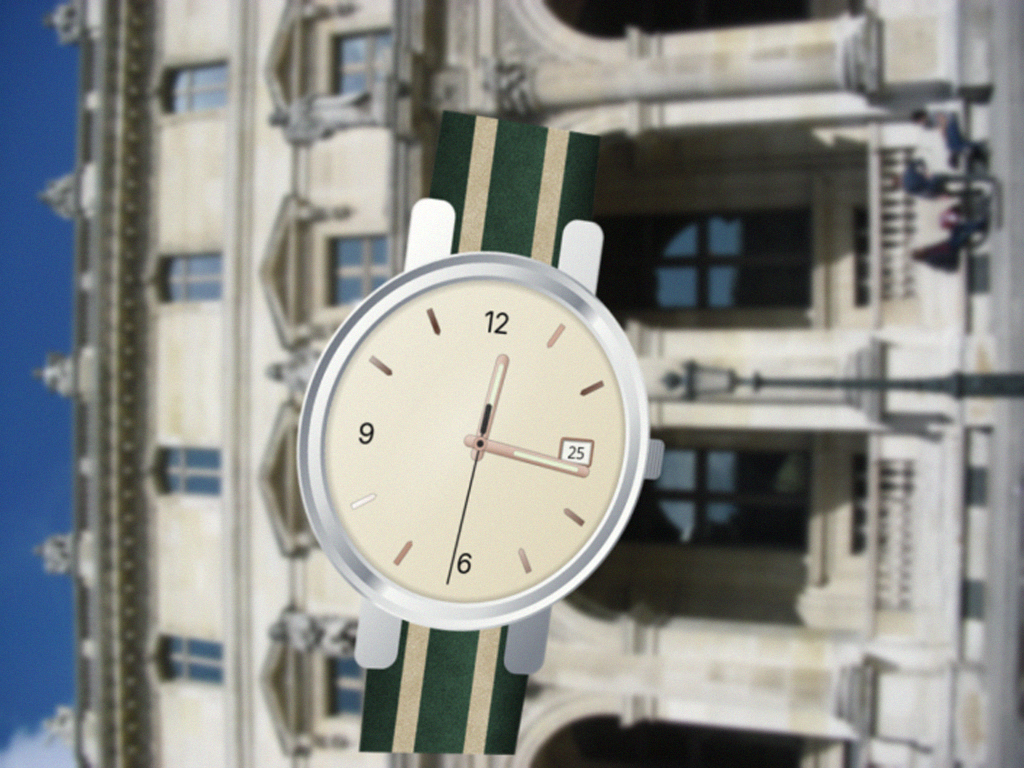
12:16:31
